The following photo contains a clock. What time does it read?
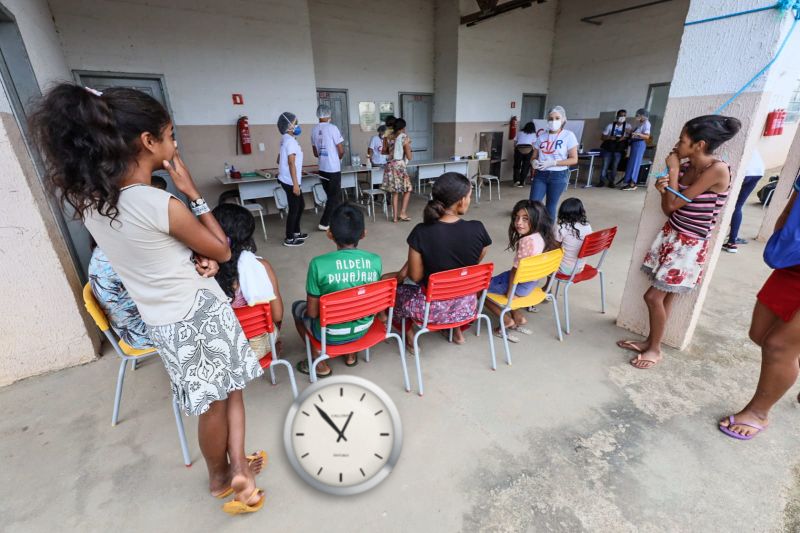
12:53
